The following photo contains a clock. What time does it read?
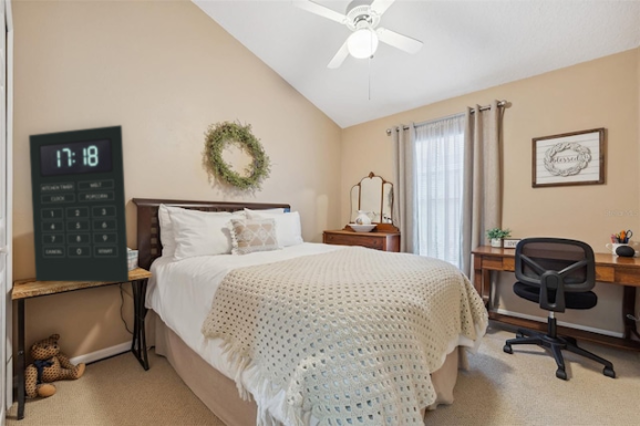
17:18
